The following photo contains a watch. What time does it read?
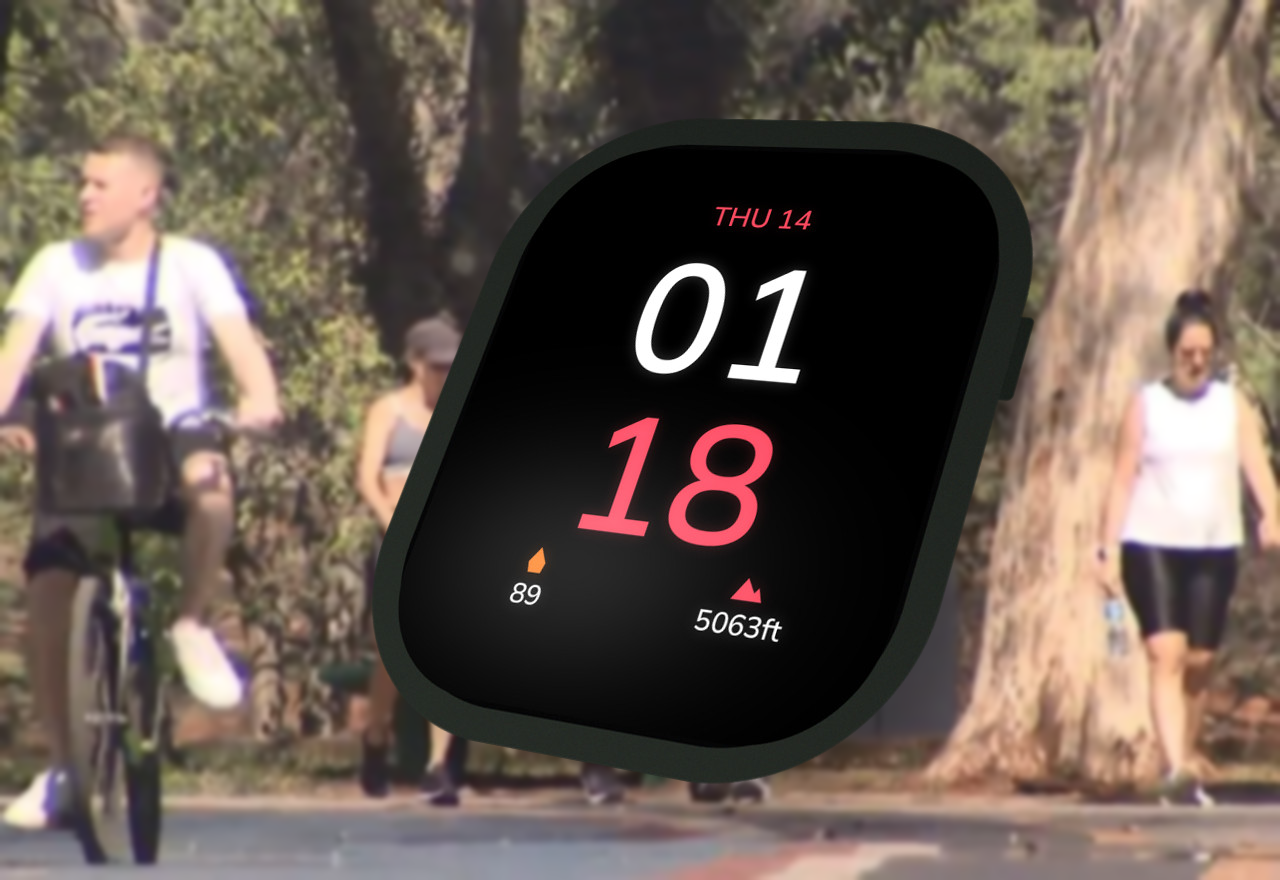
1:18
